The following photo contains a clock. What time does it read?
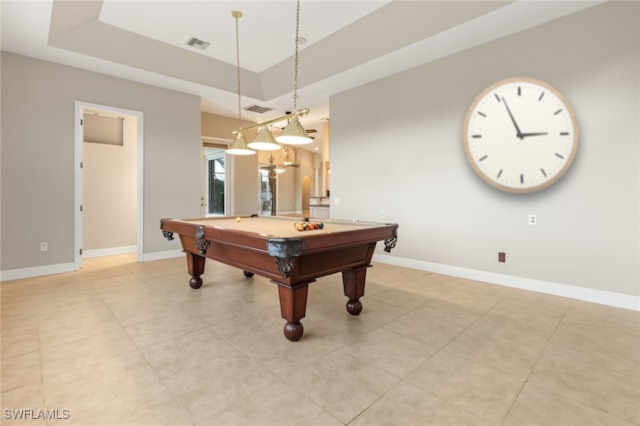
2:56
